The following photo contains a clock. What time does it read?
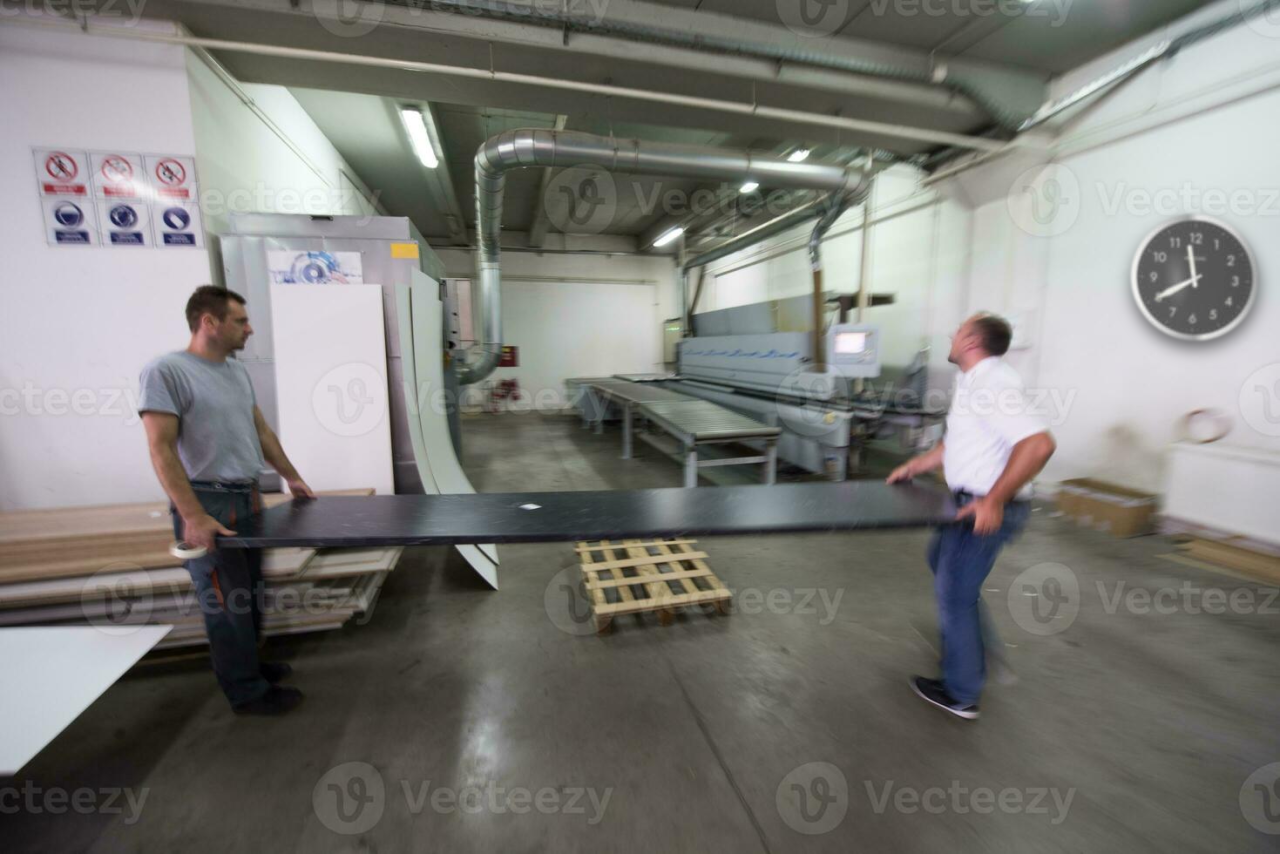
11:40
